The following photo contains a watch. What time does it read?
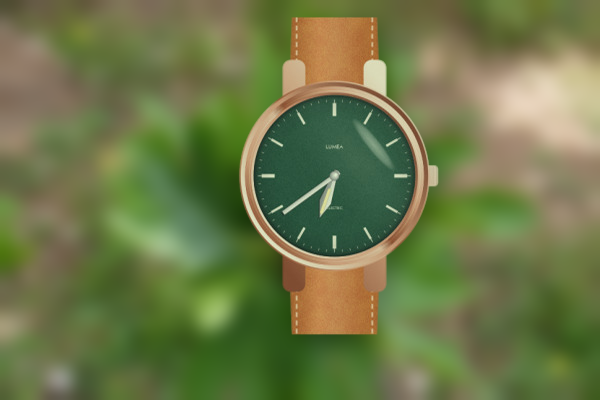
6:39
